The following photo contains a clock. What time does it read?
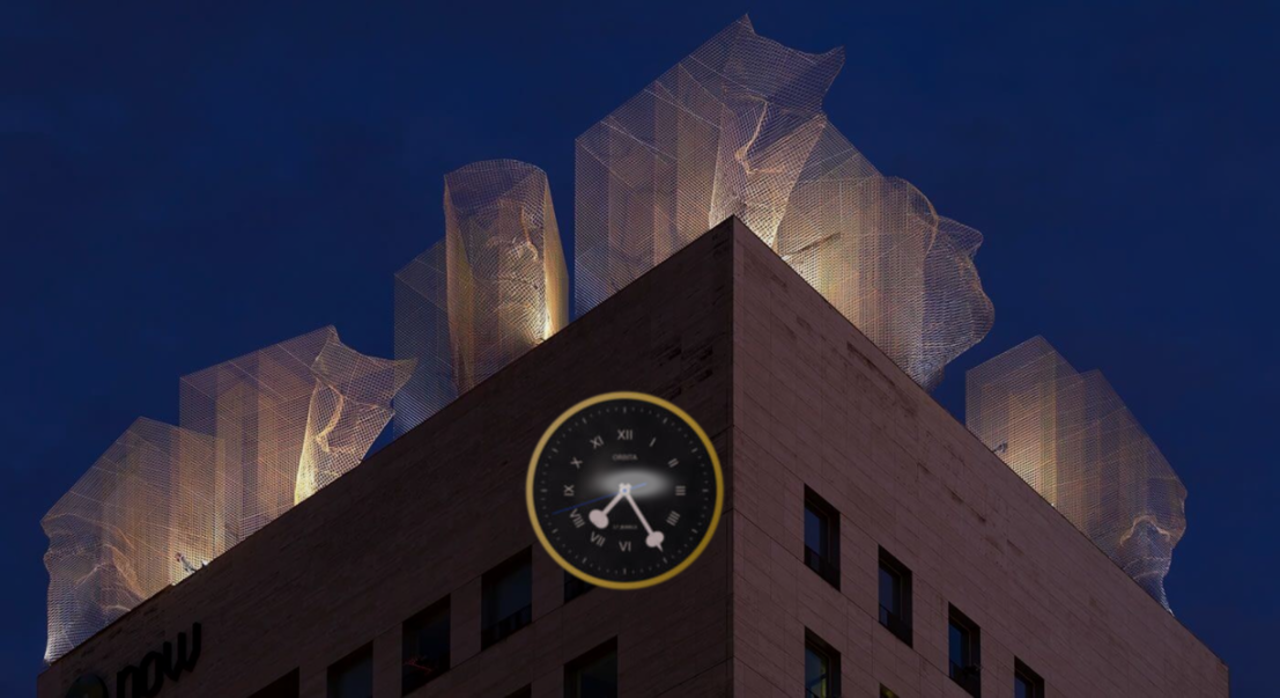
7:24:42
